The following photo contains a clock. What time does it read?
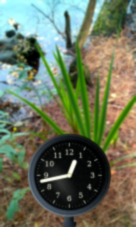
12:43
